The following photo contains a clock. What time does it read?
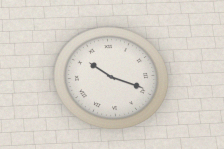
10:19
